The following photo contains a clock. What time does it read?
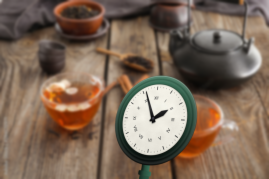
1:56
